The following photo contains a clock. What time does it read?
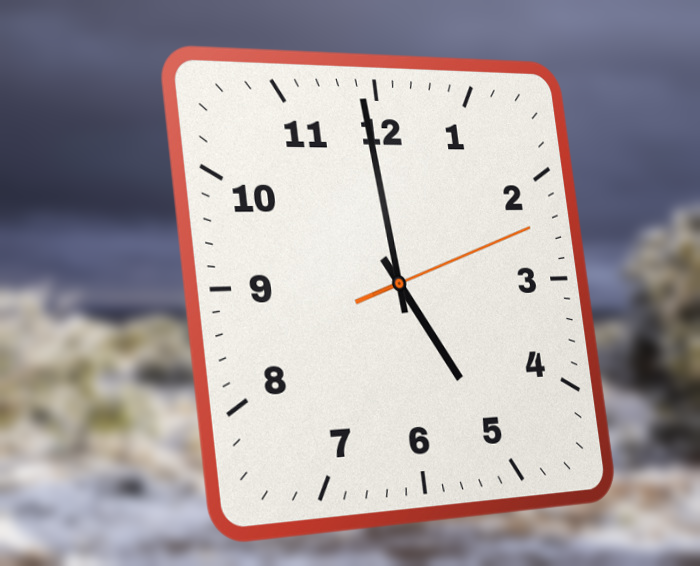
4:59:12
